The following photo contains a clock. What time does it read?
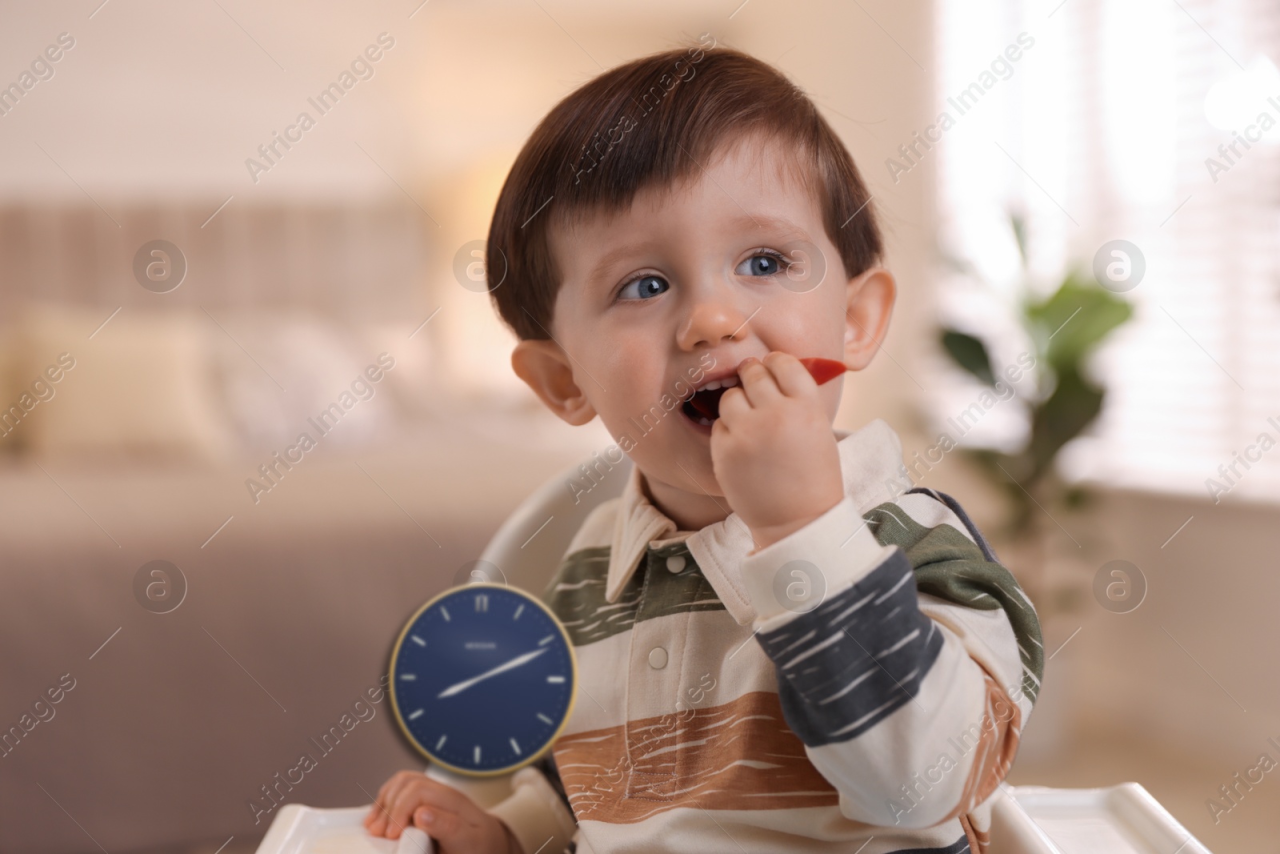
8:11
